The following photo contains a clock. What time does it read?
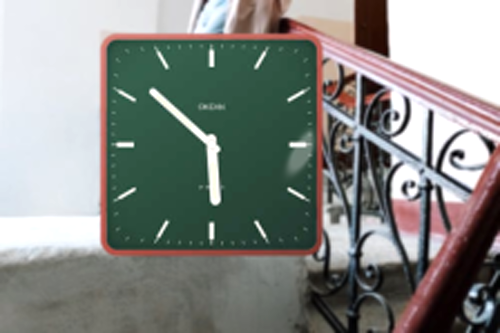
5:52
